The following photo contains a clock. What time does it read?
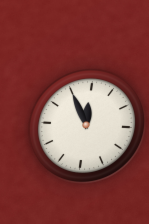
11:55
